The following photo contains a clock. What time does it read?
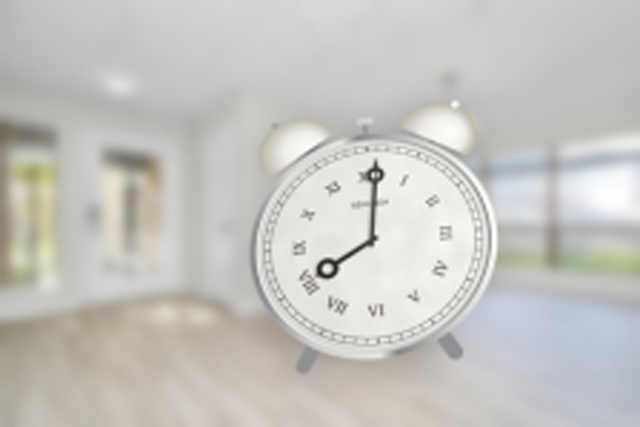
8:01
